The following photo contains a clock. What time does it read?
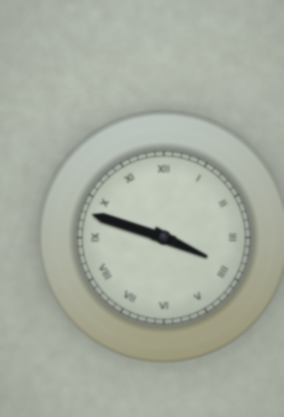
3:48
